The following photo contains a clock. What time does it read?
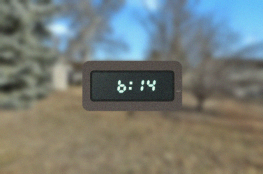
6:14
